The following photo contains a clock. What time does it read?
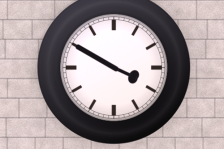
3:50
